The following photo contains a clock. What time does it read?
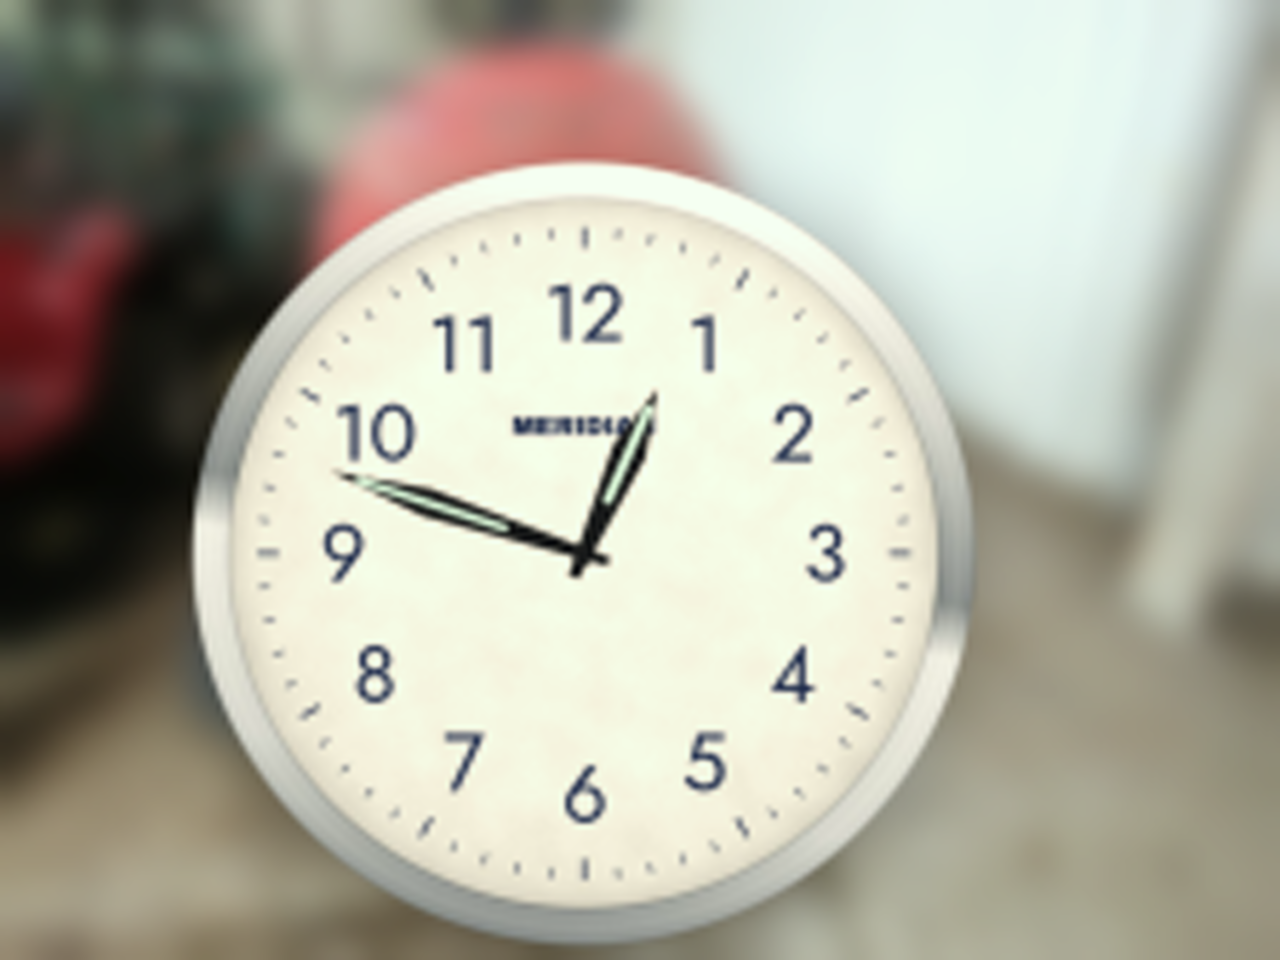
12:48
